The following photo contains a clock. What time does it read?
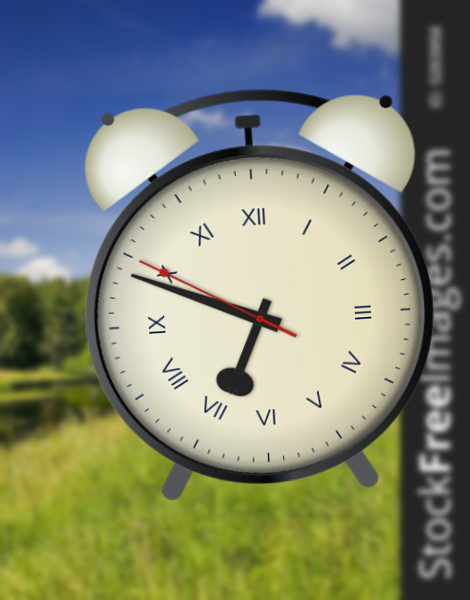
6:48:50
